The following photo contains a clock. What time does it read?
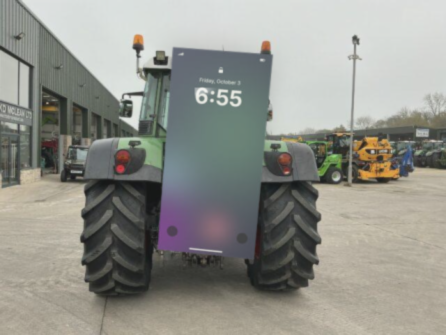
6:55
